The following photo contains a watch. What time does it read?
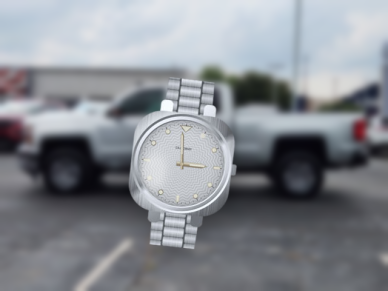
2:59
